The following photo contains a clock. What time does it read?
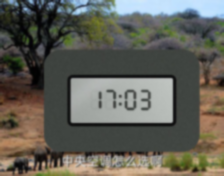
17:03
